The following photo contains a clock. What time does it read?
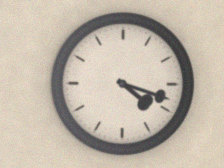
4:18
